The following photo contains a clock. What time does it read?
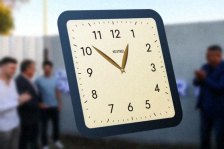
12:52
